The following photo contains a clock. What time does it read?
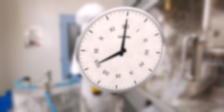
8:00
